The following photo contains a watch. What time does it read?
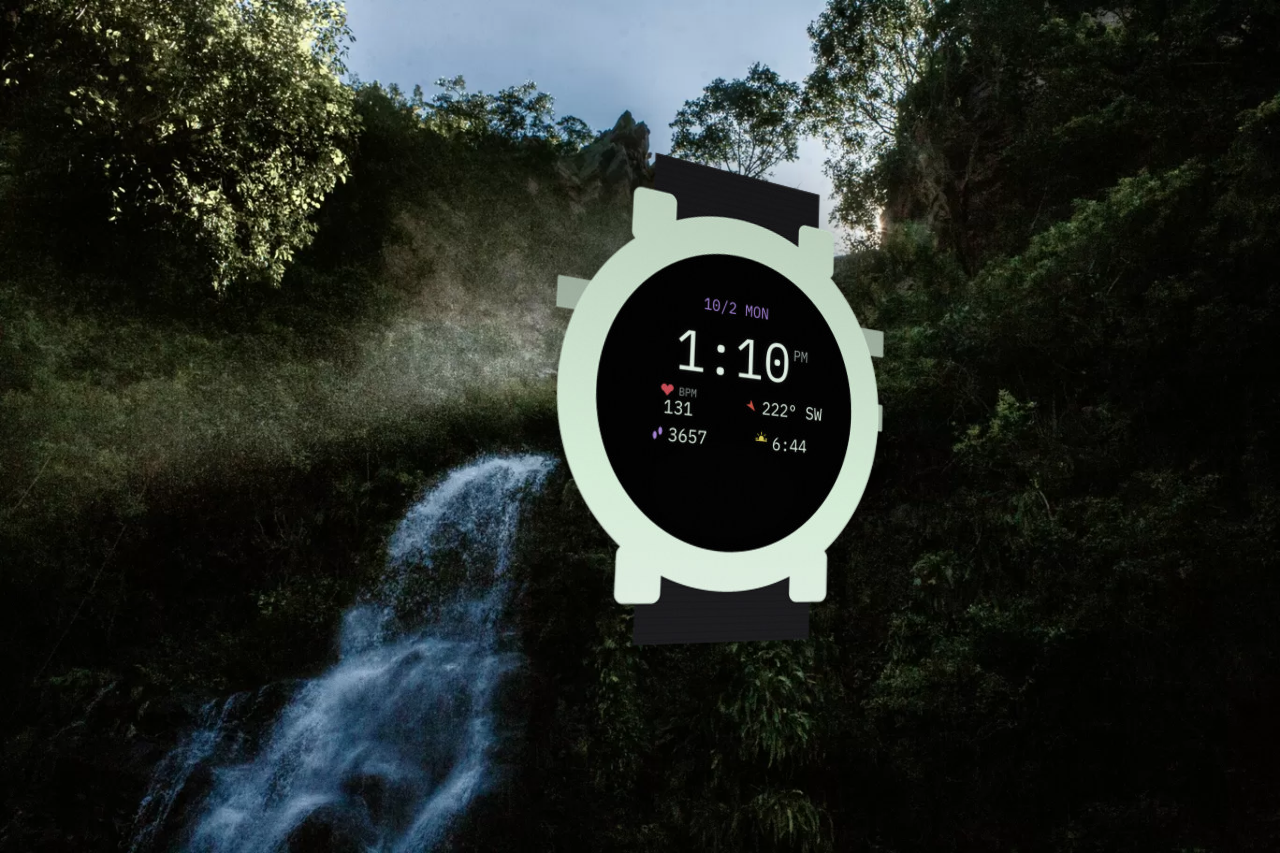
1:10
